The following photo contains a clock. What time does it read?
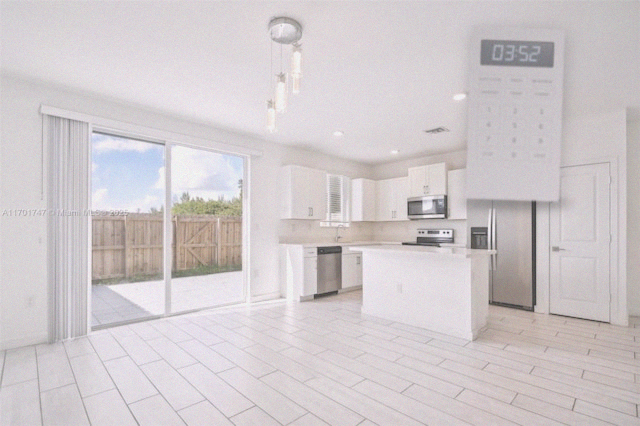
3:52
